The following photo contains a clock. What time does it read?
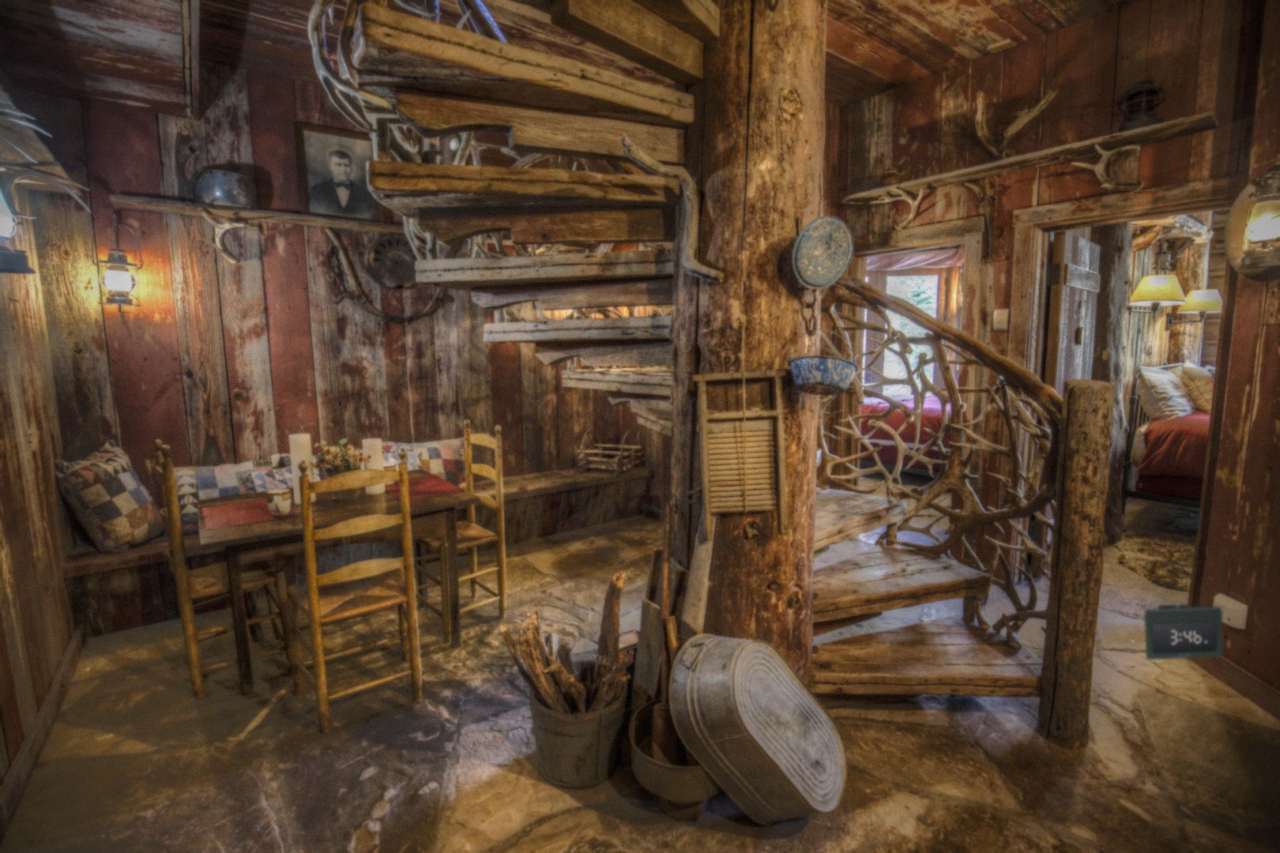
3:46
